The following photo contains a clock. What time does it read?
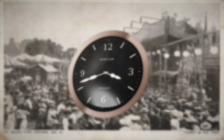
3:42
